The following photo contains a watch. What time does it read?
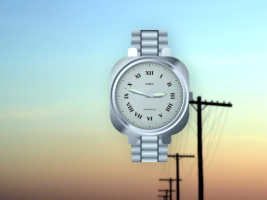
2:48
